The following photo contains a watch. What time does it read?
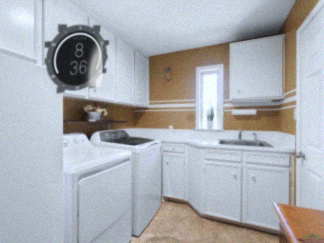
8:36
